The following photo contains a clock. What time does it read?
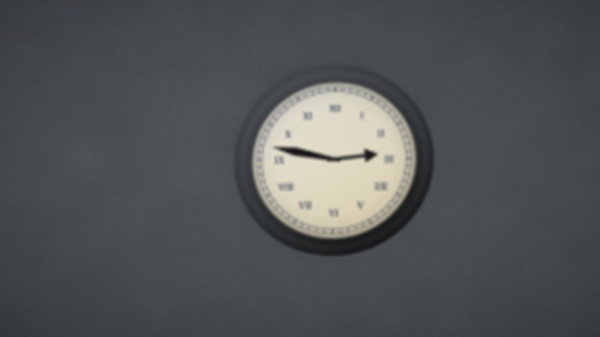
2:47
